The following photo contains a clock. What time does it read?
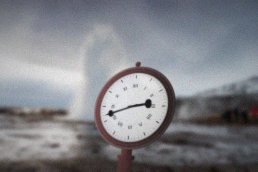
2:42
